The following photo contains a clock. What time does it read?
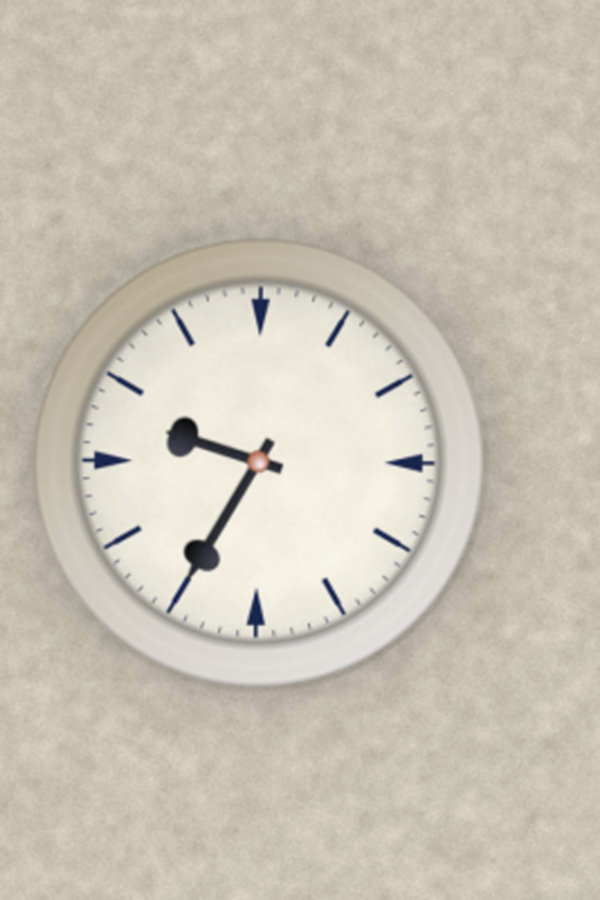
9:35
